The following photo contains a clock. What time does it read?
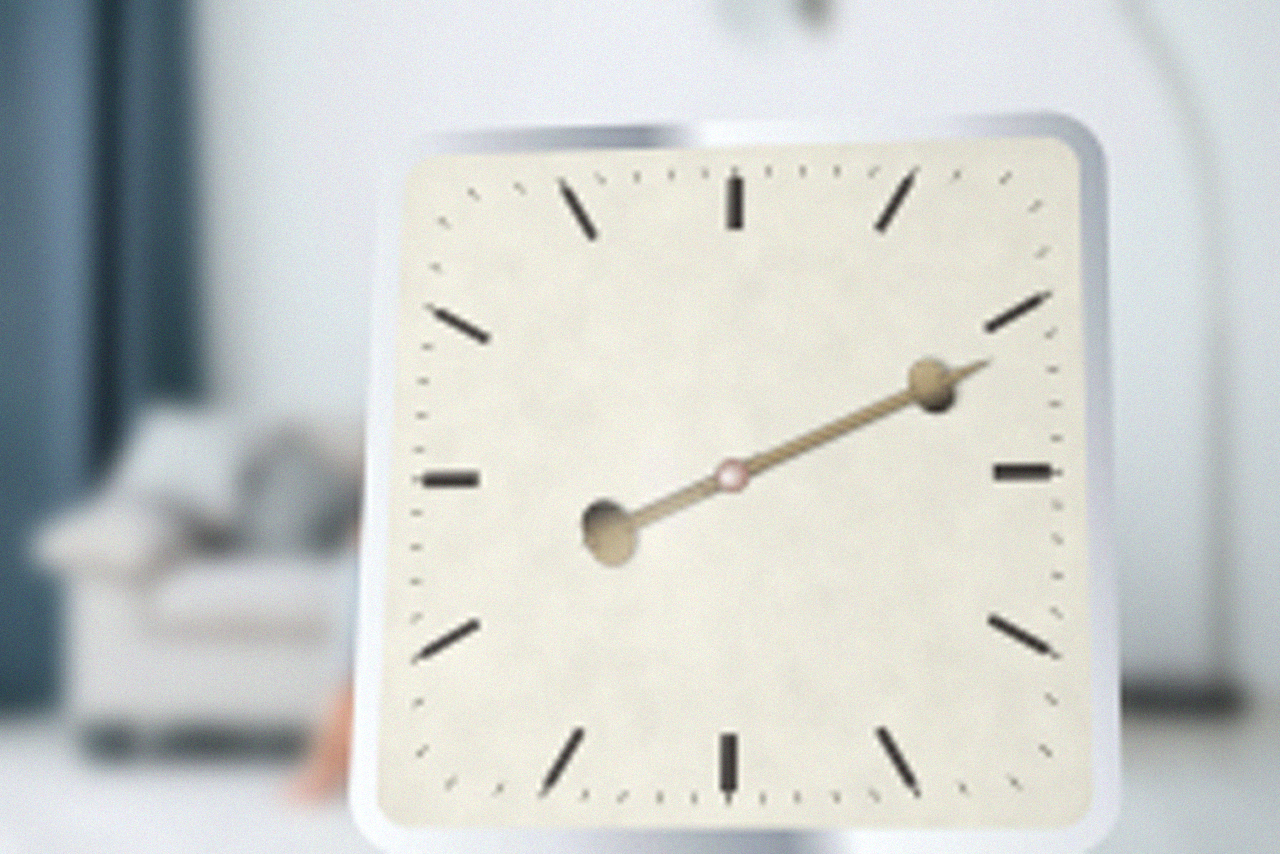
8:11
